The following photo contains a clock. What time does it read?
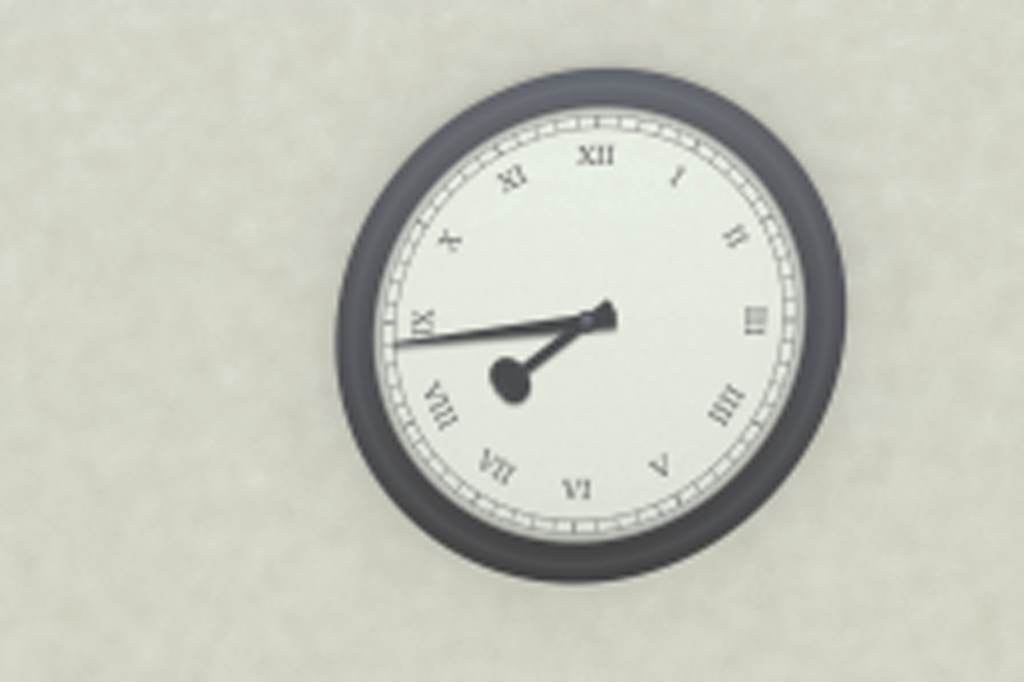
7:44
